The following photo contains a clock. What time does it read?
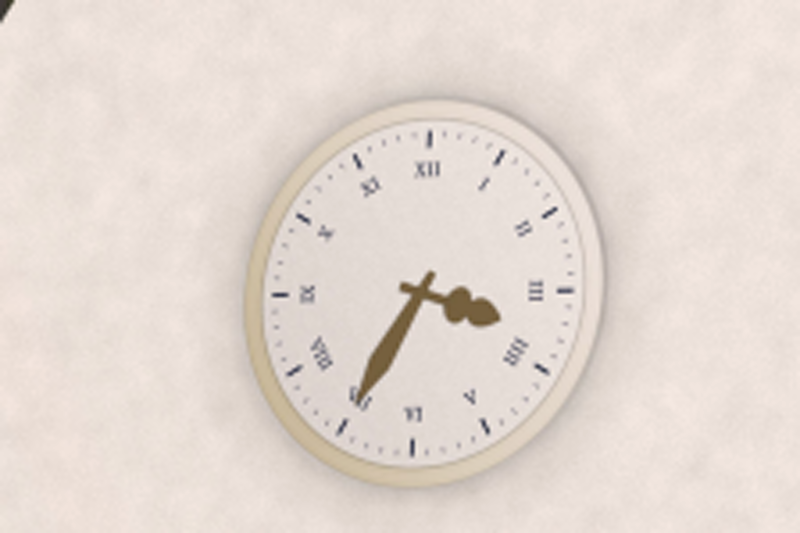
3:35
